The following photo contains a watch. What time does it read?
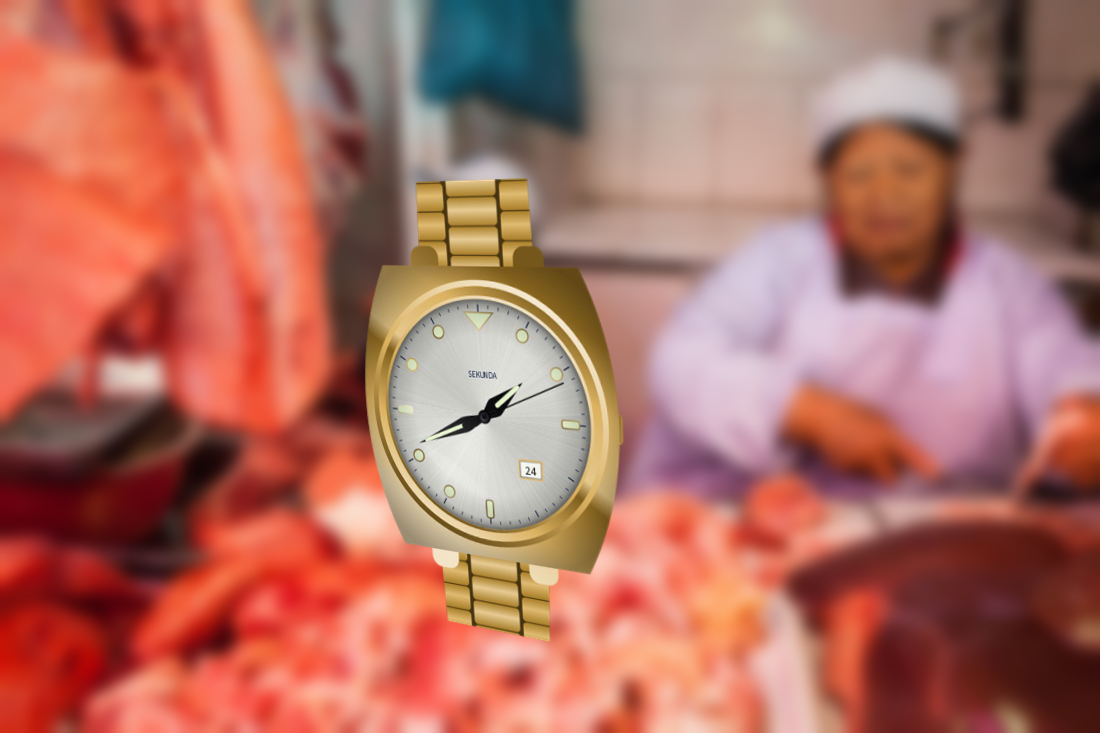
1:41:11
